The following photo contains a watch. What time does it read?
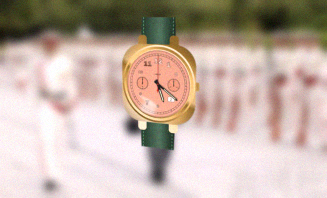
5:21
